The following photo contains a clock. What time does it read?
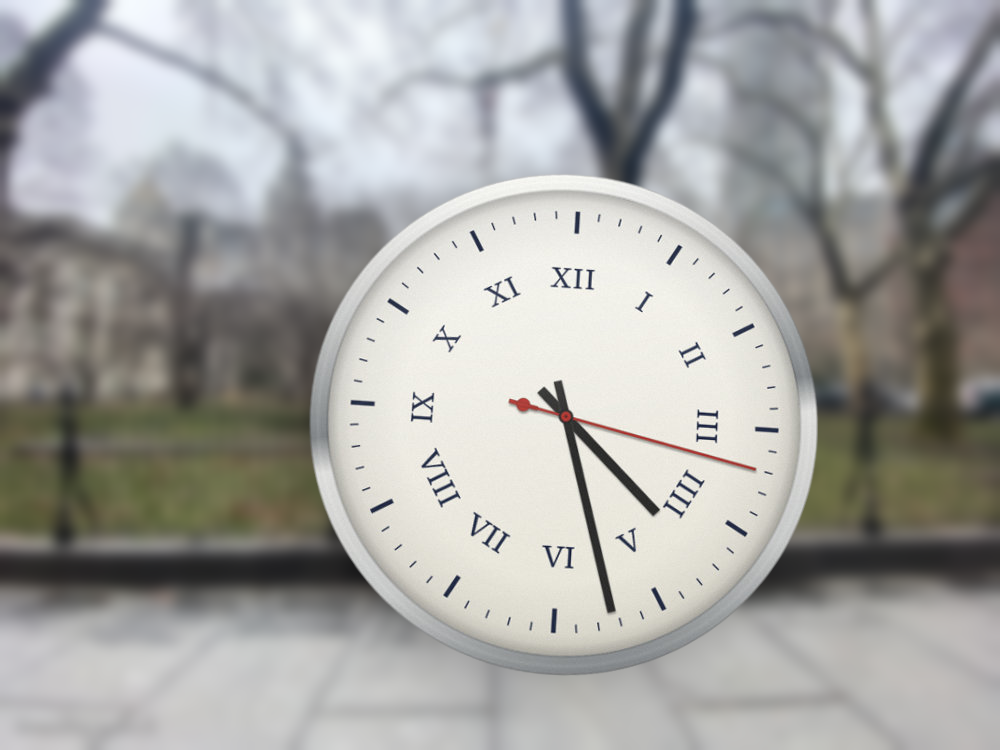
4:27:17
